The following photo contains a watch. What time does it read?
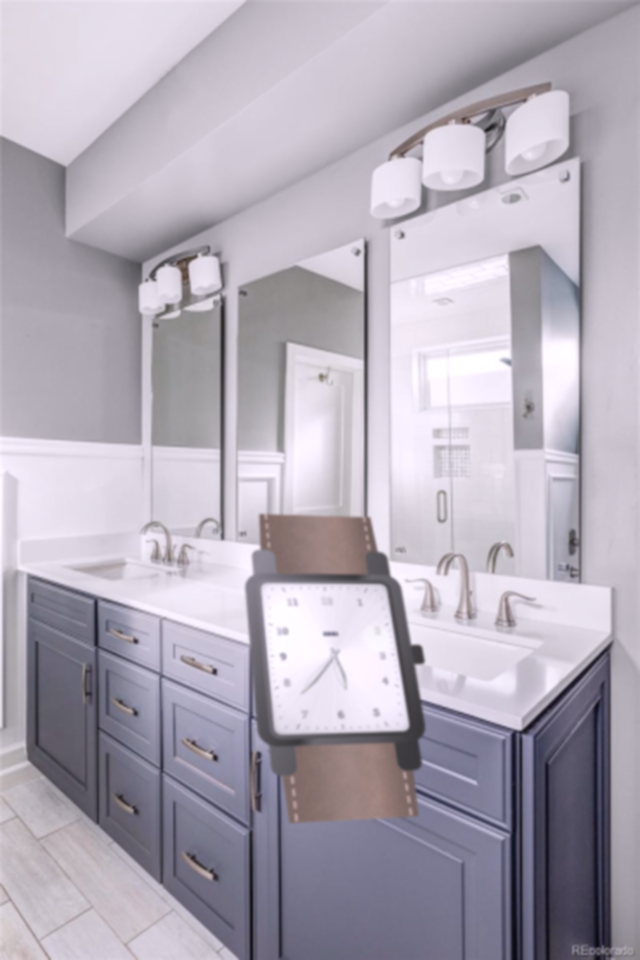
5:37
